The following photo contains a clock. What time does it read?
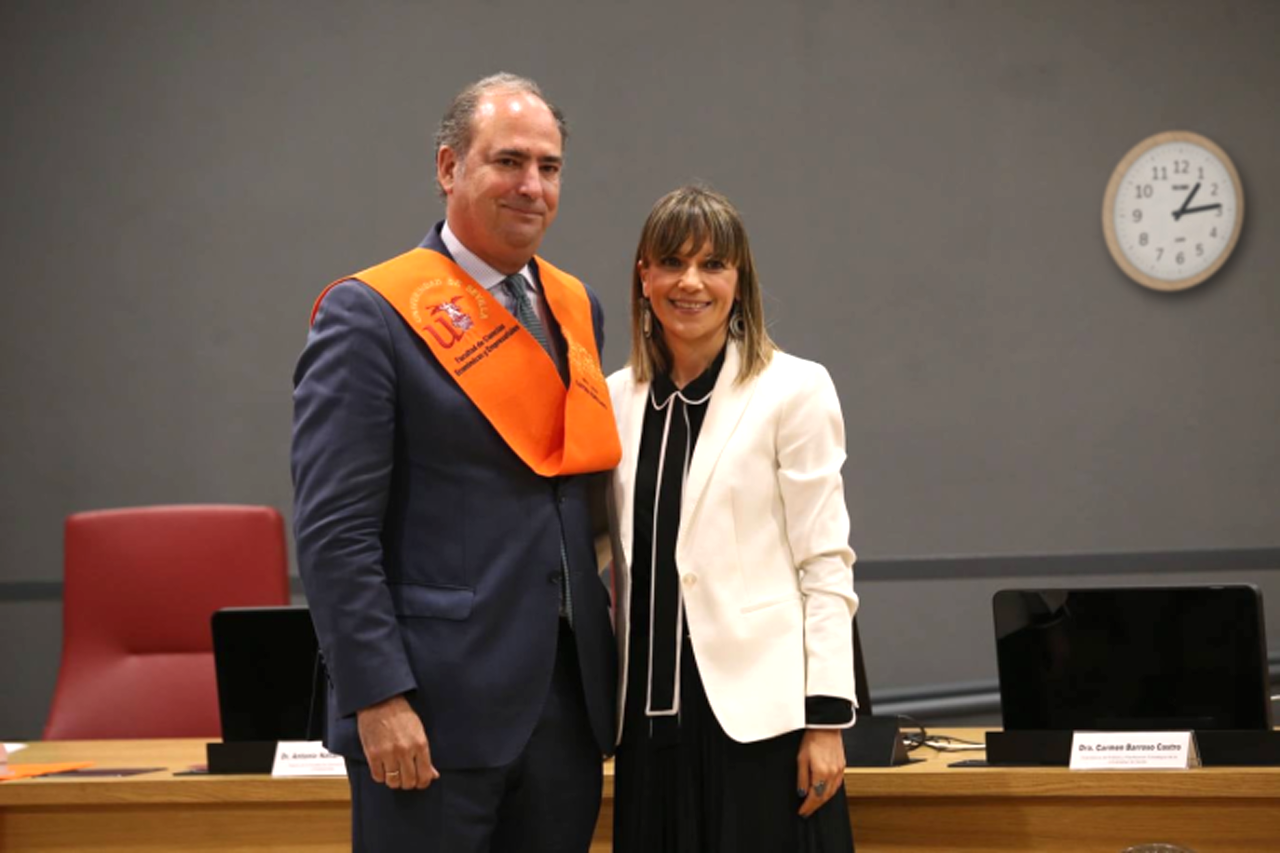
1:14
